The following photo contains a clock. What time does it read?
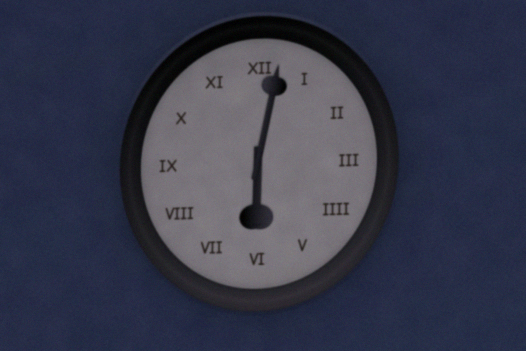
6:02
